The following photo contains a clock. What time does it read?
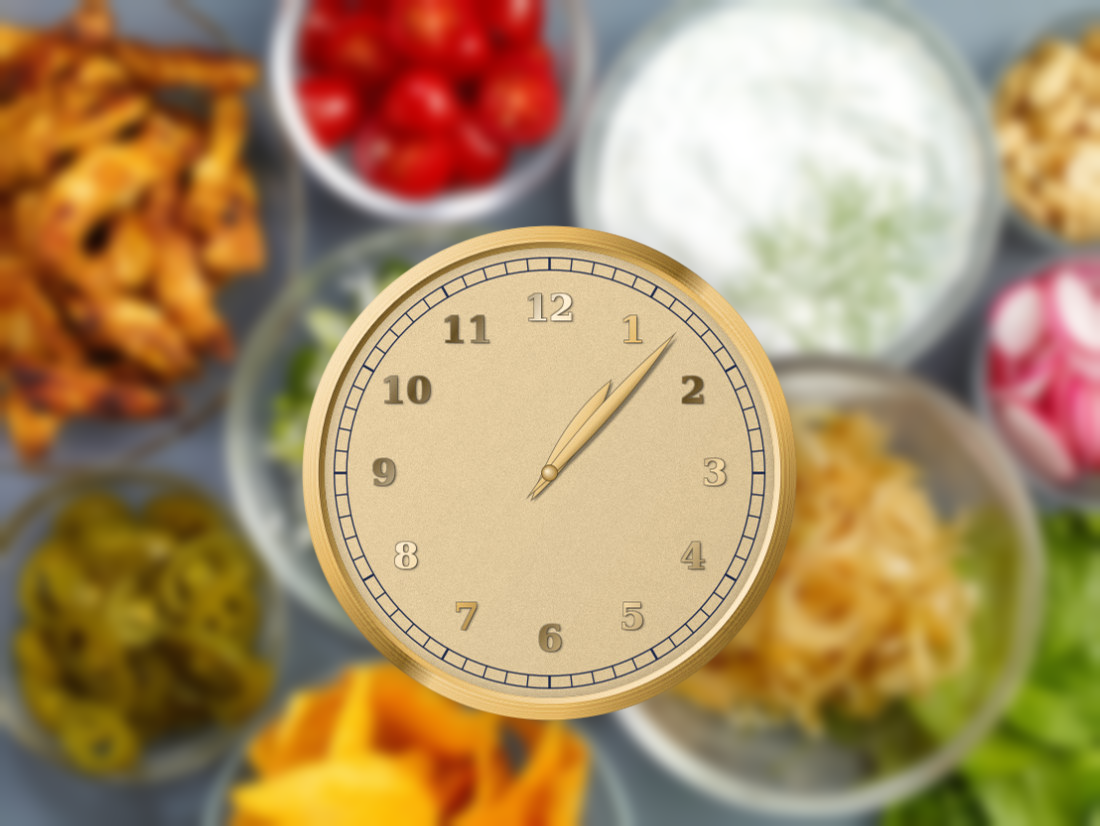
1:07
